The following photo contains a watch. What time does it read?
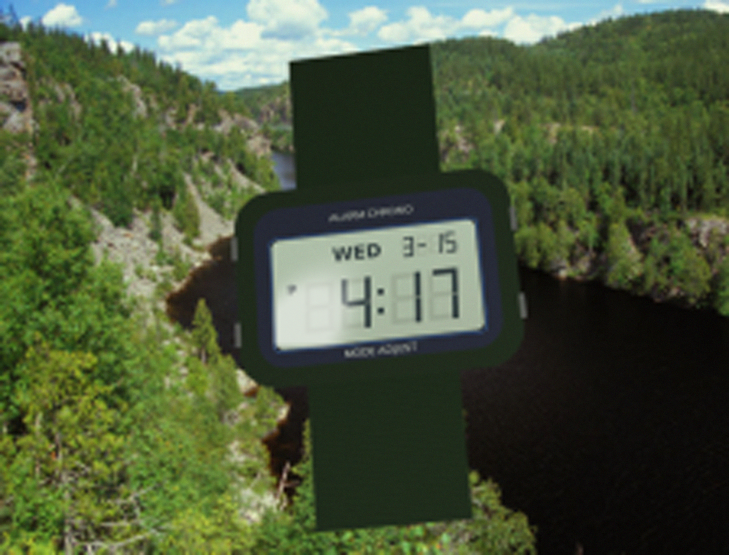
4:17
